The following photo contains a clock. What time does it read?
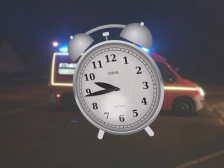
9:44
